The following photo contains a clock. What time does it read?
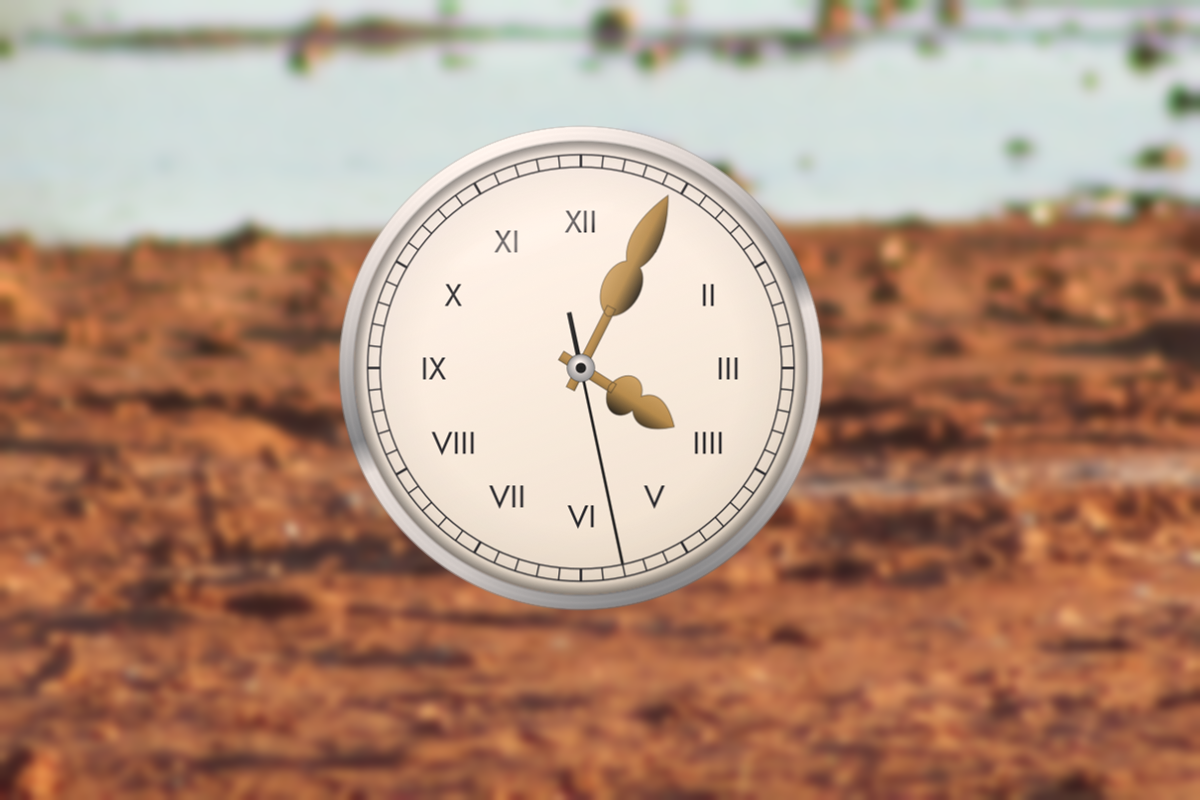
4:04:28
